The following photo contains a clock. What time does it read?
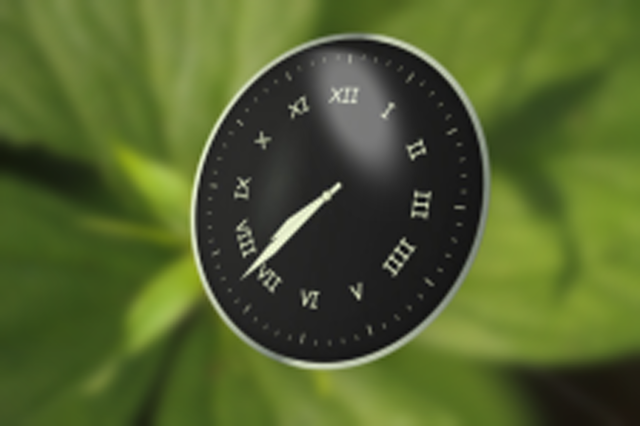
7:37
